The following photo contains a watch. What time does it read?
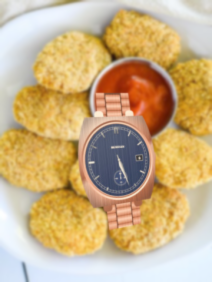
5:27
